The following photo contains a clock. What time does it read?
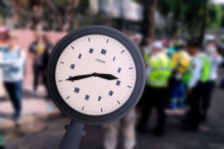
2:40
